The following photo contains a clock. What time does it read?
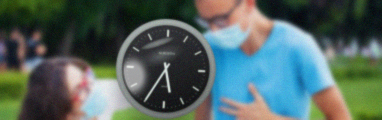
5:35
